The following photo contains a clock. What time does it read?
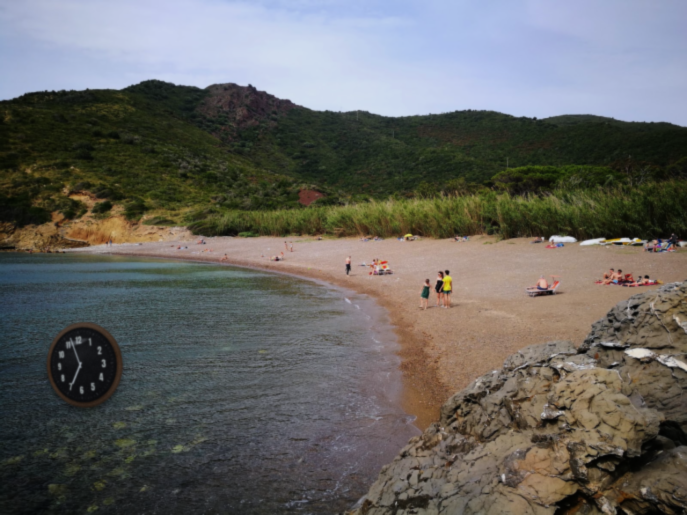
6:57
